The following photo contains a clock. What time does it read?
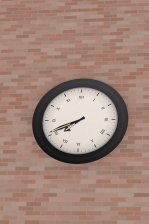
7:41
